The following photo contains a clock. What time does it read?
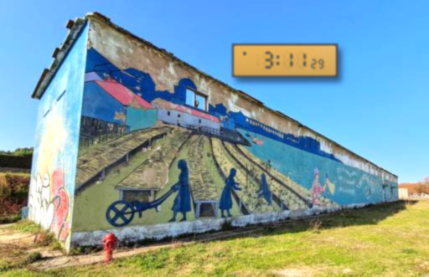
3:11
